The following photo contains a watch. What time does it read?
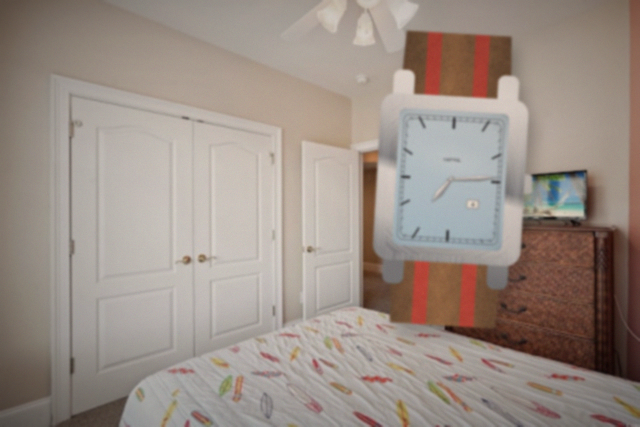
7:14
